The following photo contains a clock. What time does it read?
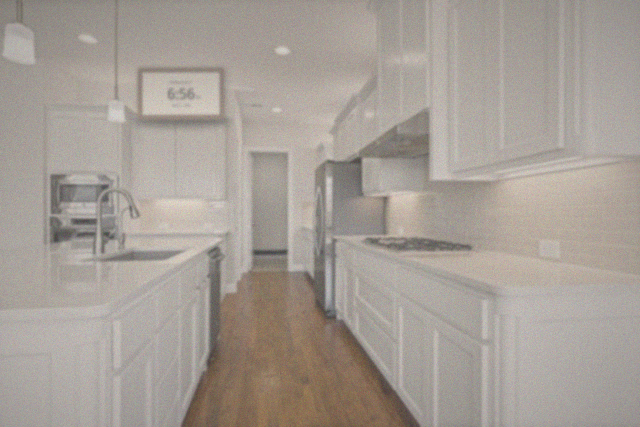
6:56
